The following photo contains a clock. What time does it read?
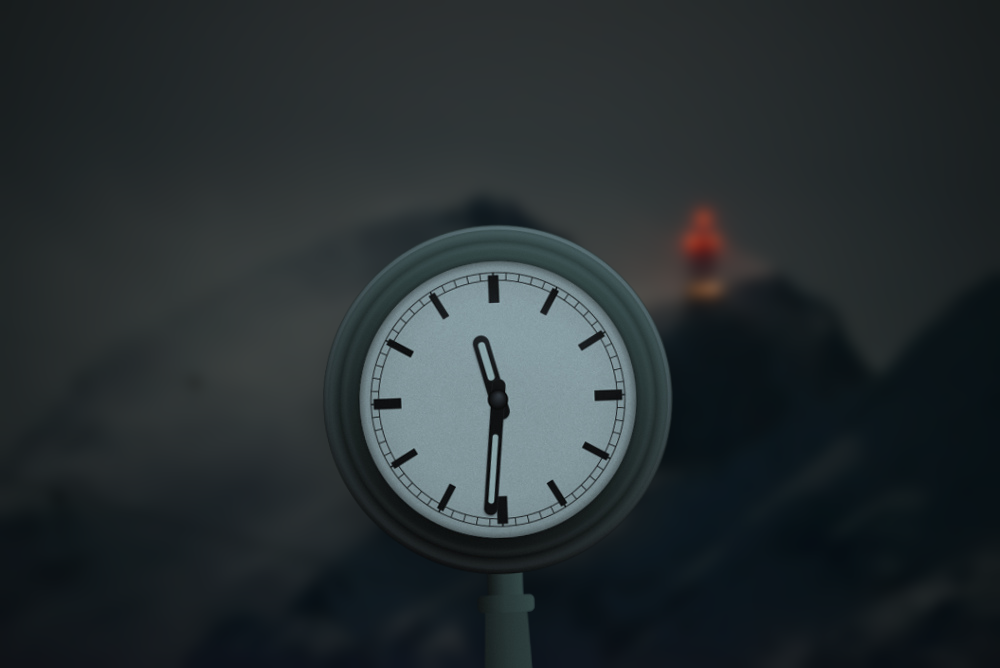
11:31
